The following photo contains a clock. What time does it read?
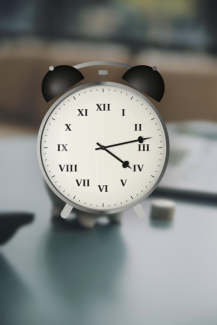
4:13
